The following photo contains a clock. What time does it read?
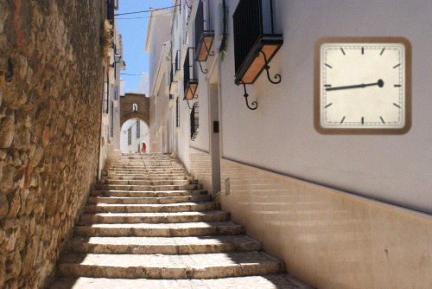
2:44
